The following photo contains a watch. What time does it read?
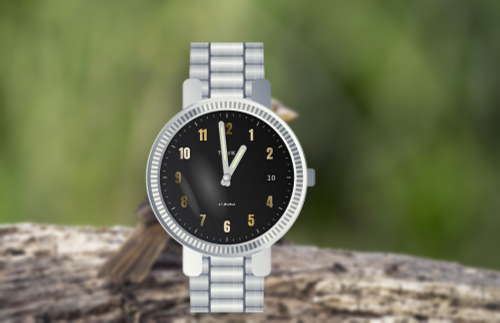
12:59
